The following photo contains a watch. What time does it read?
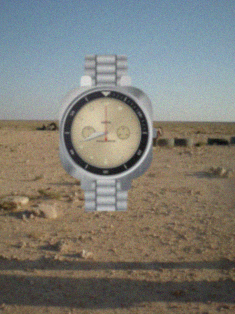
8:42
